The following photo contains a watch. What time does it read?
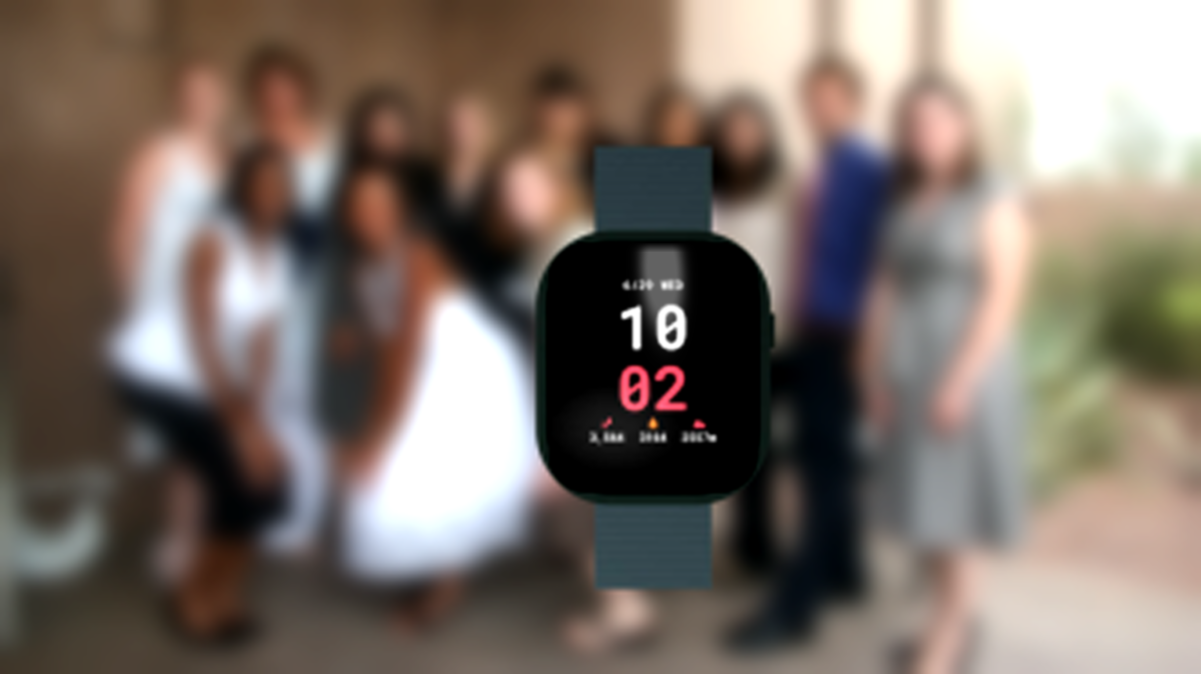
10:02
